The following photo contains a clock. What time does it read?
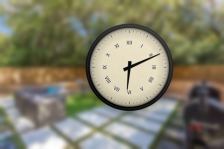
6:11
